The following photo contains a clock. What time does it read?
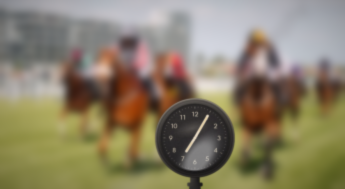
7:05
